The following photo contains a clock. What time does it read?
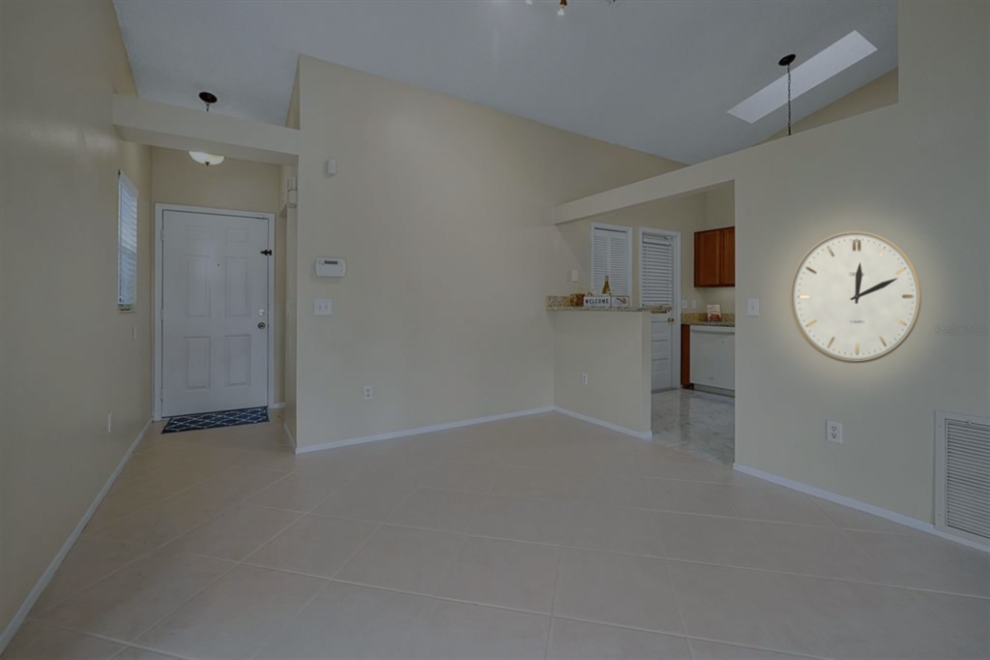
12:11
